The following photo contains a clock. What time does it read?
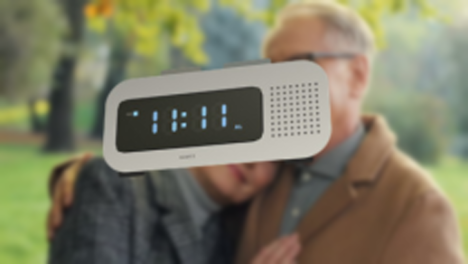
11:11
